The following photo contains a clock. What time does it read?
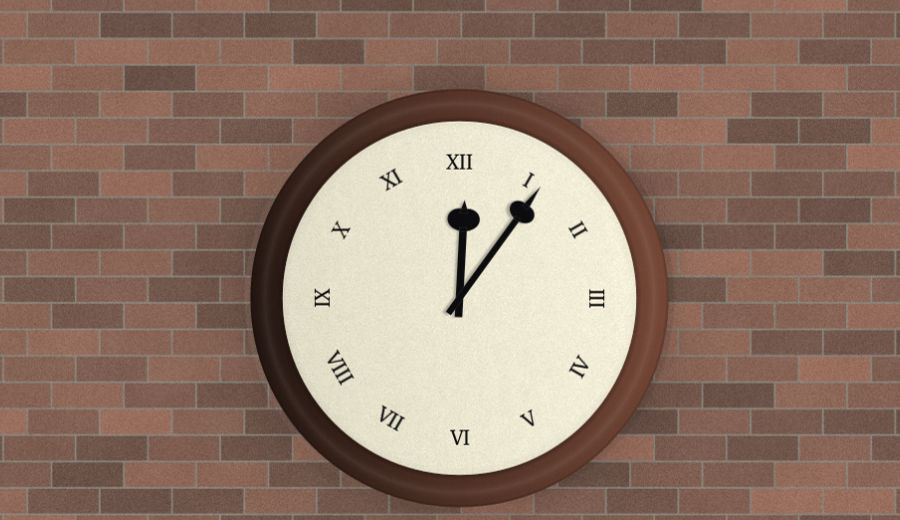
12:06
